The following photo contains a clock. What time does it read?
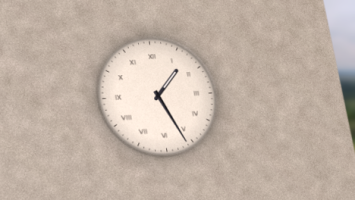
1:26
